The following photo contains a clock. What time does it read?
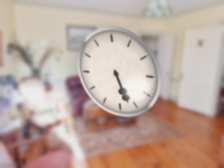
5:27
